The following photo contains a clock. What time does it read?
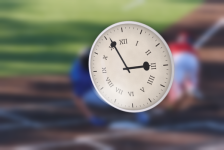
2:56
